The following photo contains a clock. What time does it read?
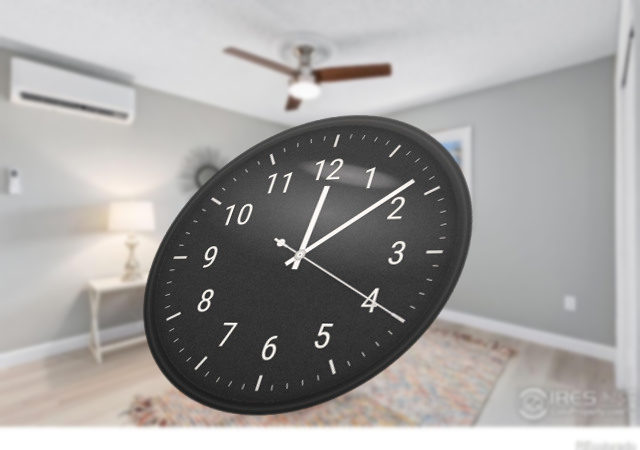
12:08:20
